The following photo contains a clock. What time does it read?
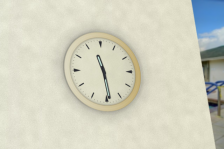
11:29
